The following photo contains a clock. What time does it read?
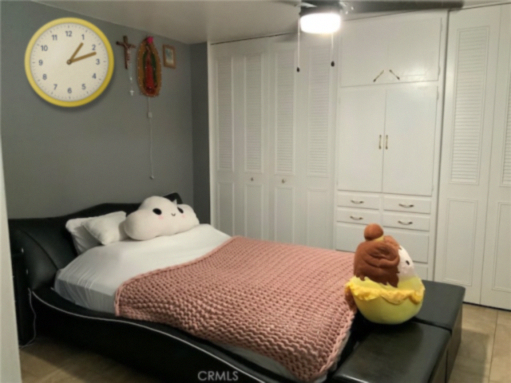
1:12
